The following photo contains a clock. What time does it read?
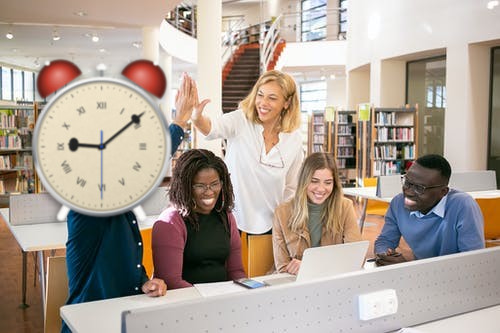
9:08:30
